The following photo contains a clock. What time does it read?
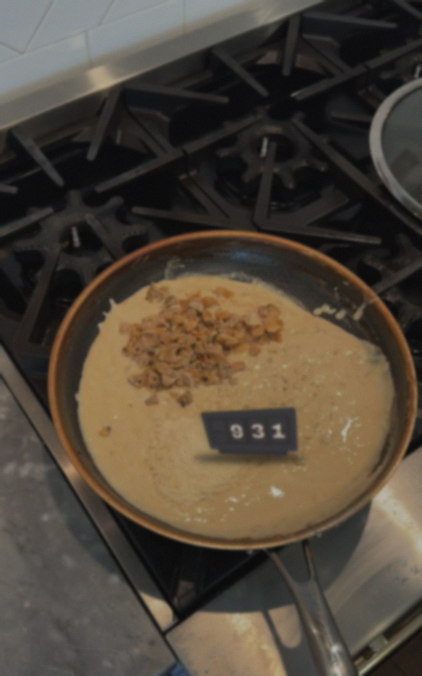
9:31
